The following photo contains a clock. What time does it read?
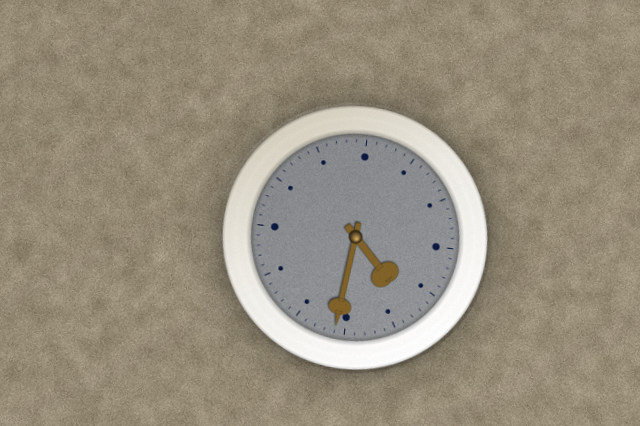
4:31
